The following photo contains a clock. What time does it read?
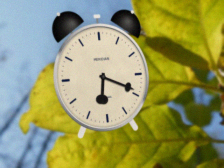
6:19
